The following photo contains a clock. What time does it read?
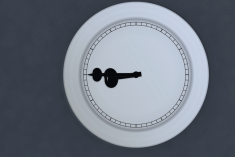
8:45
